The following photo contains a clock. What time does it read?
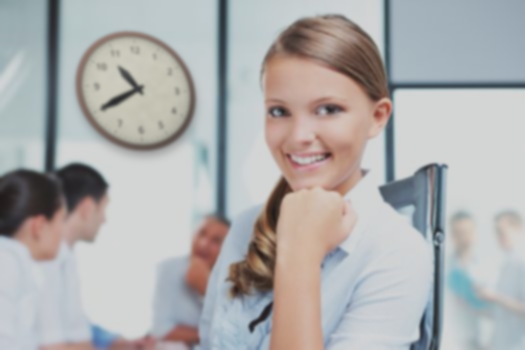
10:40
